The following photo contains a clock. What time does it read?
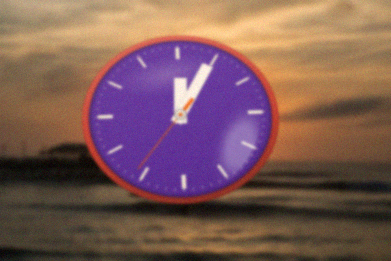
12:04:36
